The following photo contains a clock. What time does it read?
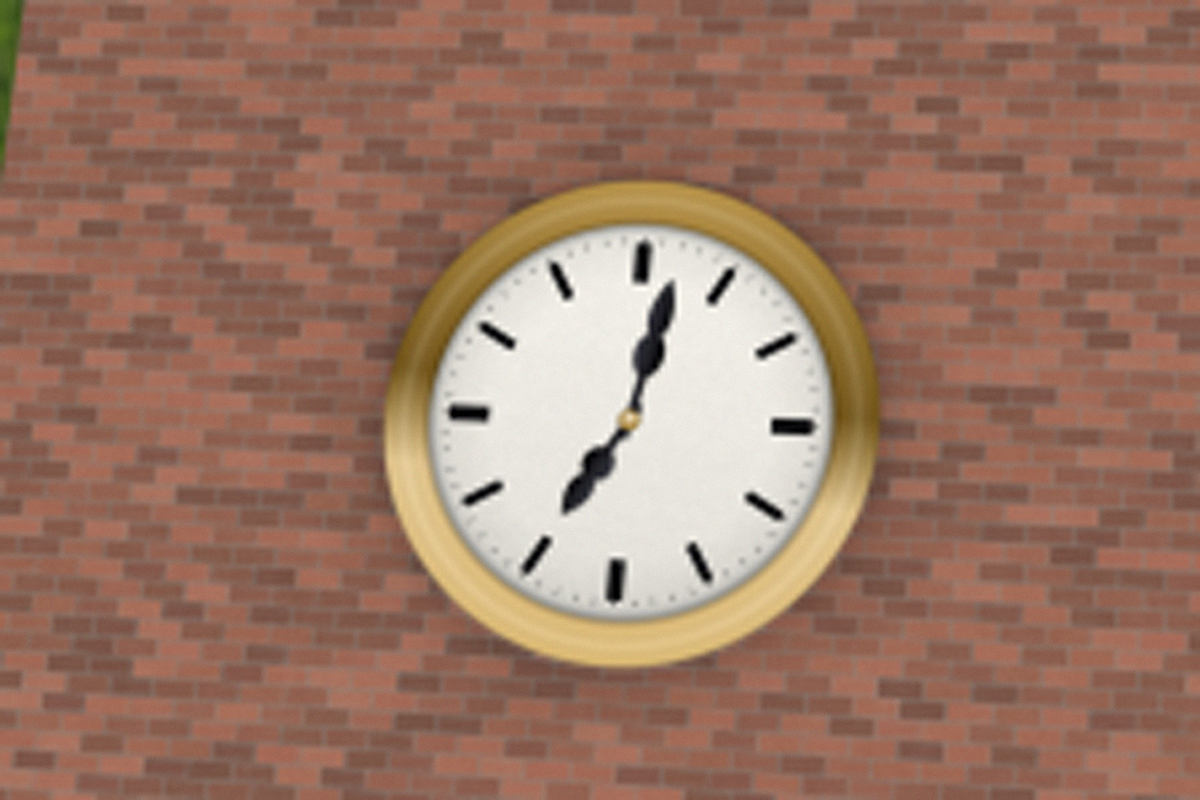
7:02
